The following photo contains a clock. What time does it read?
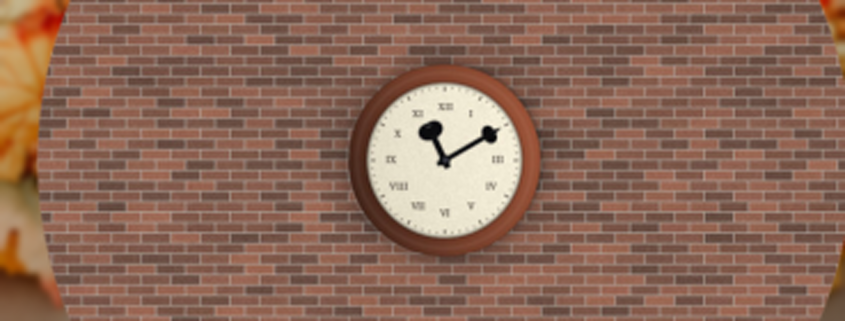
11:10
